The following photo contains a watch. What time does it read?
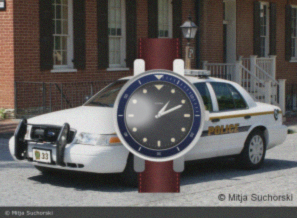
1:11
